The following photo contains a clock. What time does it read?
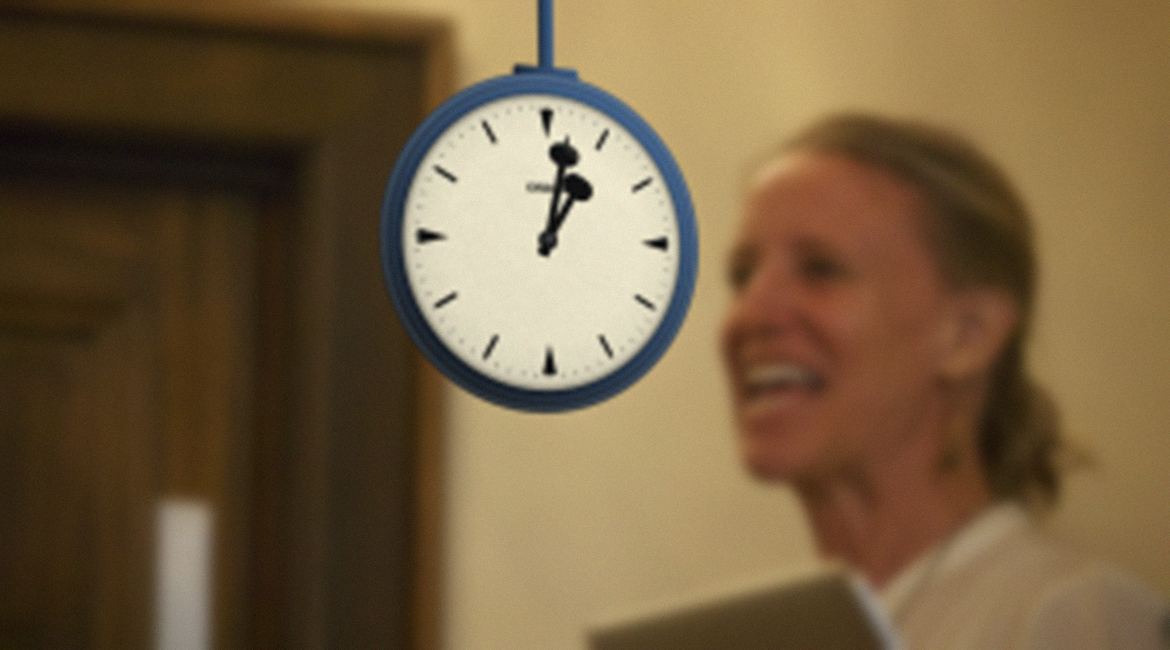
1:02
